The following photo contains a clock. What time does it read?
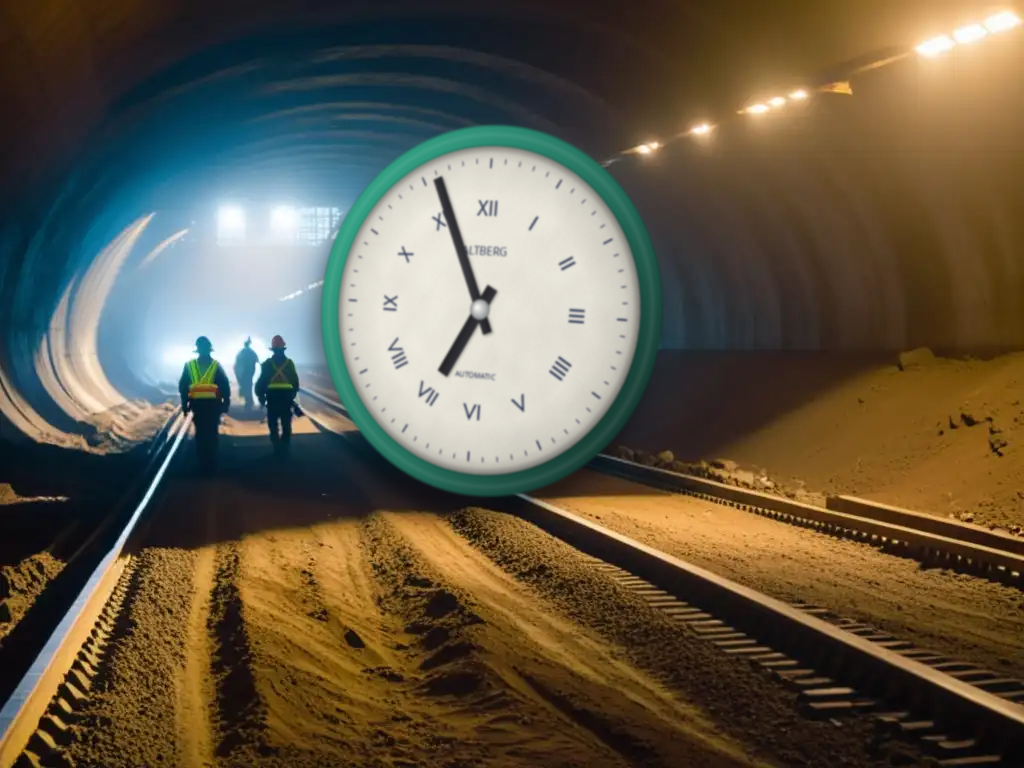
6:56
